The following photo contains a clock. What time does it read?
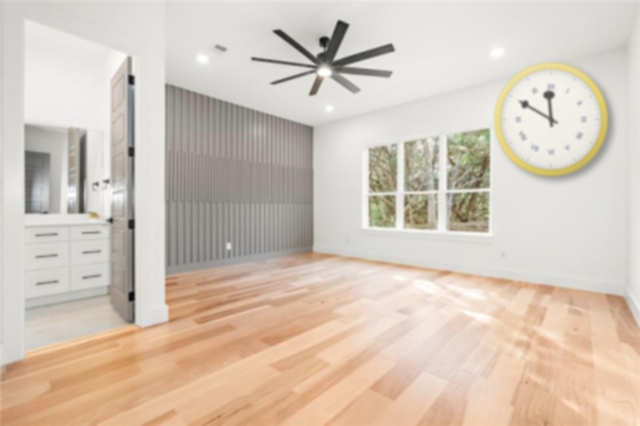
11:50
